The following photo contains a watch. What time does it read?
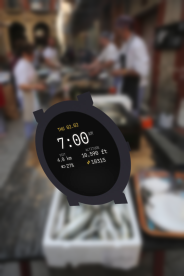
7:00
